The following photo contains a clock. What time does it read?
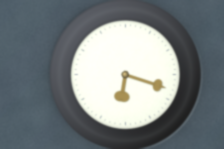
6:18
